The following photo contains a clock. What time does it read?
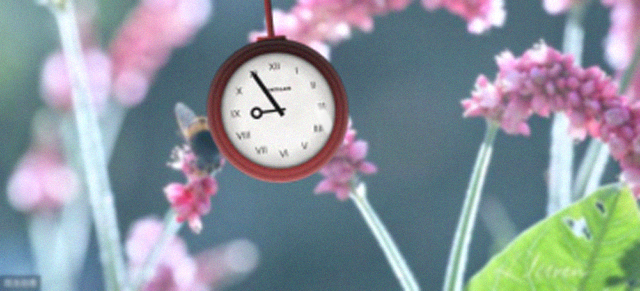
8:55
